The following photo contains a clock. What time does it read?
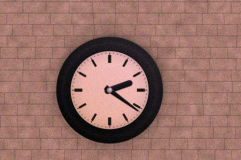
2:21
